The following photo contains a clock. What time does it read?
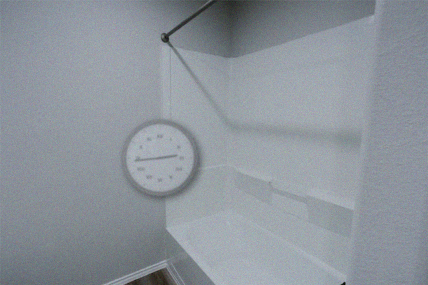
2:44
